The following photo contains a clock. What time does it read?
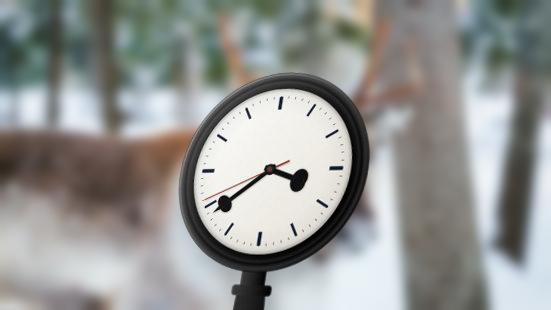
3:38:41
